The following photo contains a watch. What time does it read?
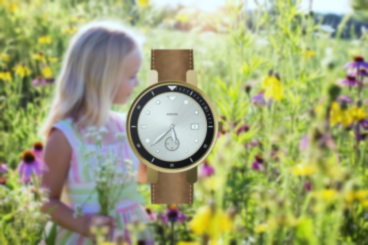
5:38
